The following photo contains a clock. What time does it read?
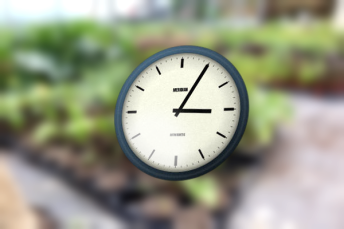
3:05
